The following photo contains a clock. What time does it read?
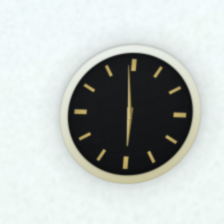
5:59
